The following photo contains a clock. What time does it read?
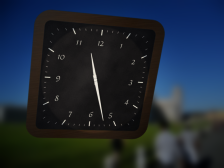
11:27
